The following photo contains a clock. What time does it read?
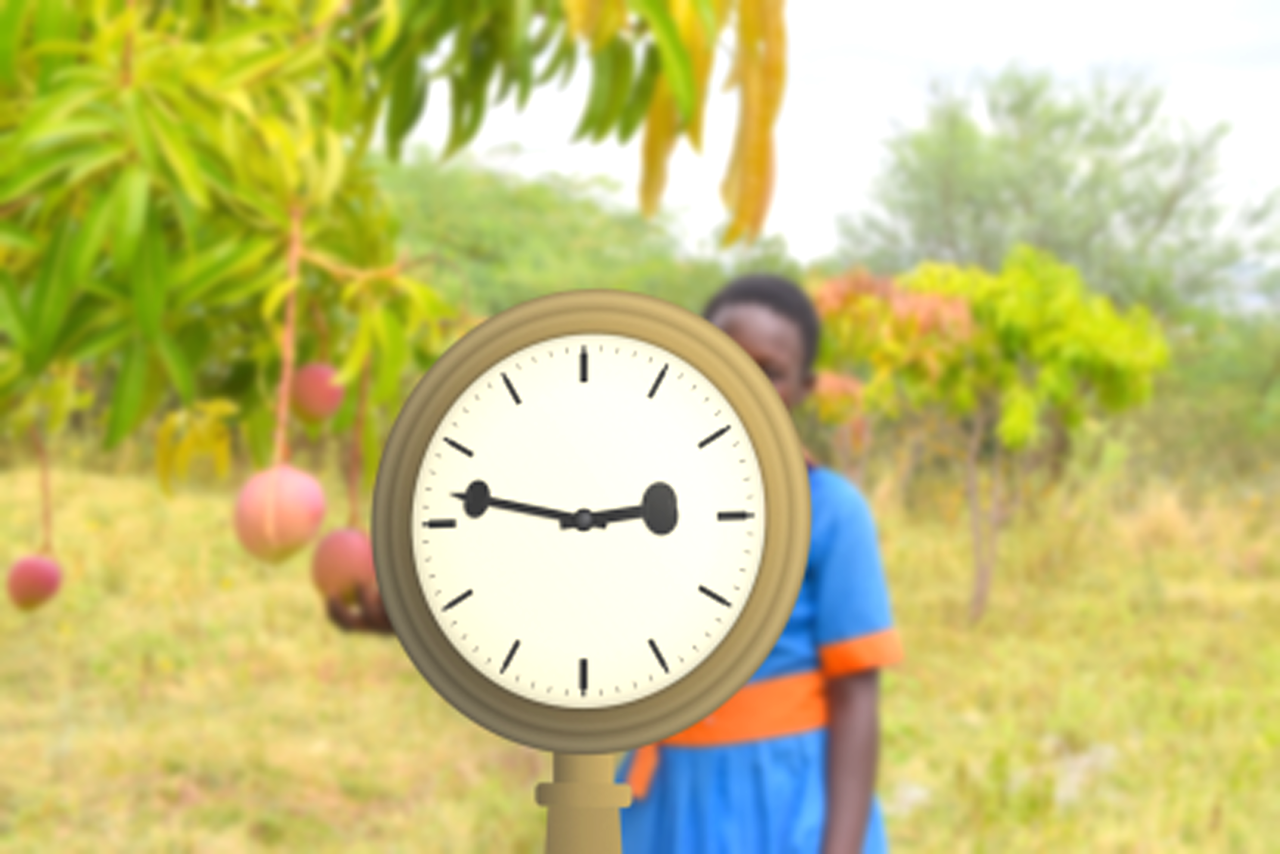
2:47
